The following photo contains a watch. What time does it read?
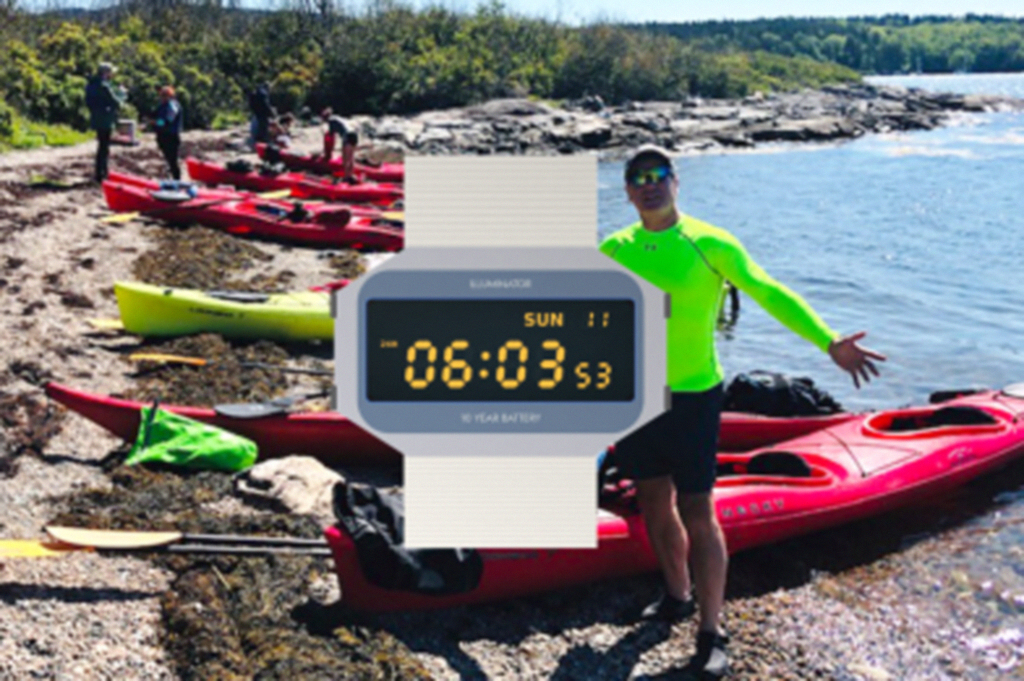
6:03:53
